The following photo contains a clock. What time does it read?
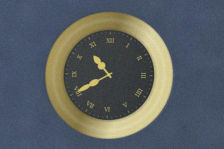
10:40
